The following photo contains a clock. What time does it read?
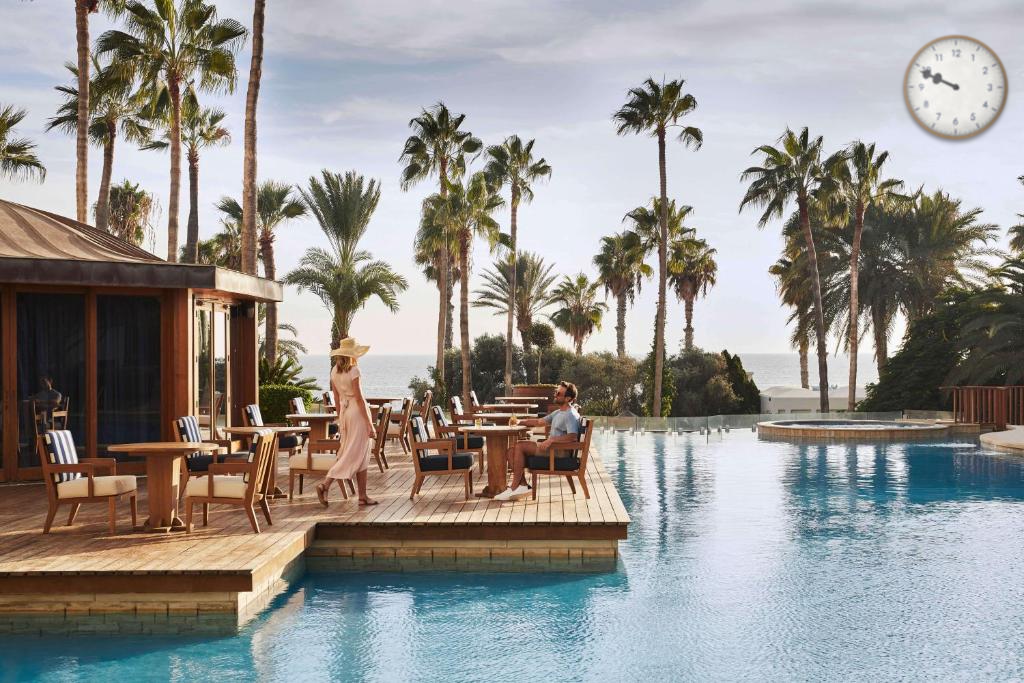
9:49
